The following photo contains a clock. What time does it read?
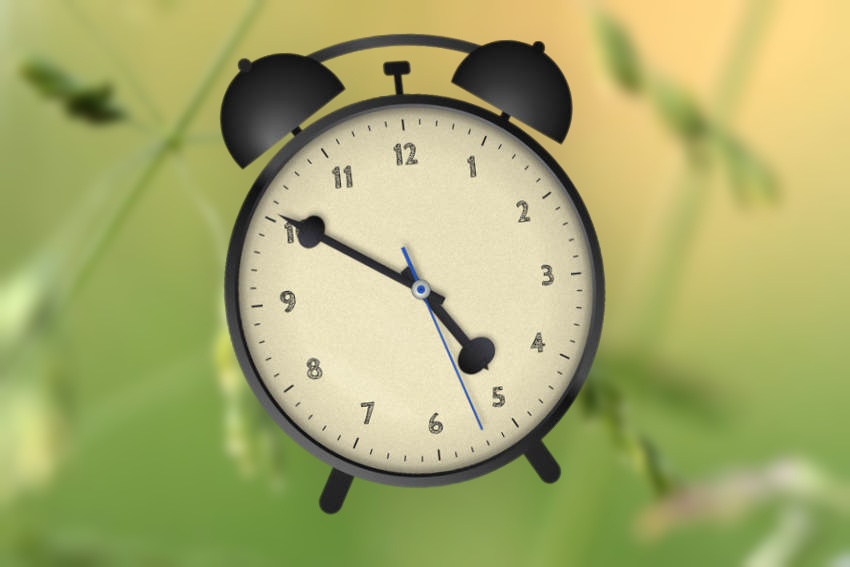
4:50:27
